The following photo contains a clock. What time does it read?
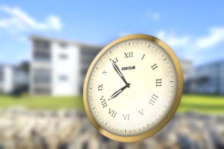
7:54
